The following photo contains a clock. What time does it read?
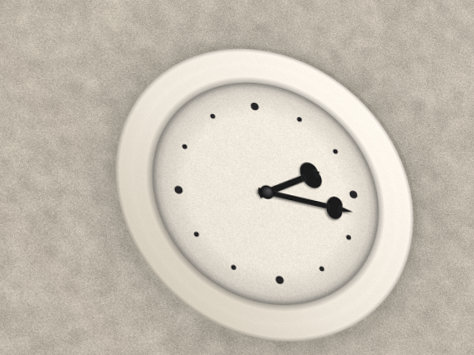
2:17
